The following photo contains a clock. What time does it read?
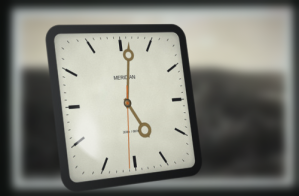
5:01:31
